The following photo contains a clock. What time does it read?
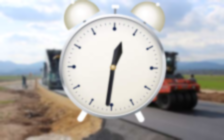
12:31
